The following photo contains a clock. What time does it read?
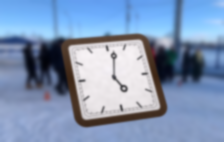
5:02
